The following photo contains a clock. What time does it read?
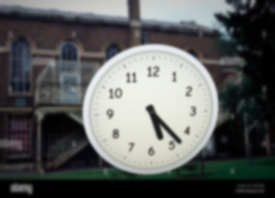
5:23
